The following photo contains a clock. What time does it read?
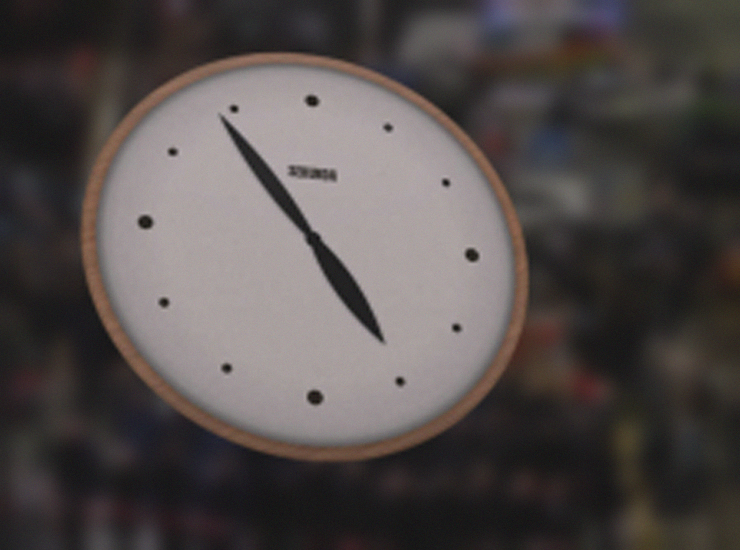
4:54
